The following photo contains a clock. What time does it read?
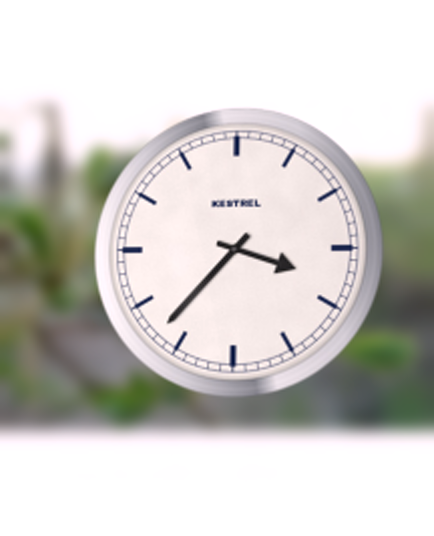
3:37
